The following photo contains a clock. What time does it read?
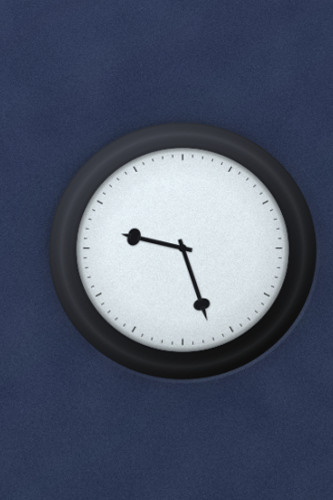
9:27
